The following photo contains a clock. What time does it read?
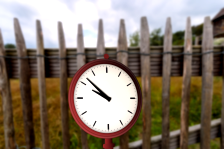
9:52
